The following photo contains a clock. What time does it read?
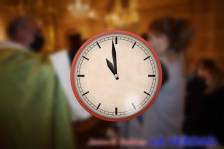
10:59
